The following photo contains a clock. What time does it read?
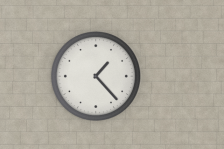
1:23
